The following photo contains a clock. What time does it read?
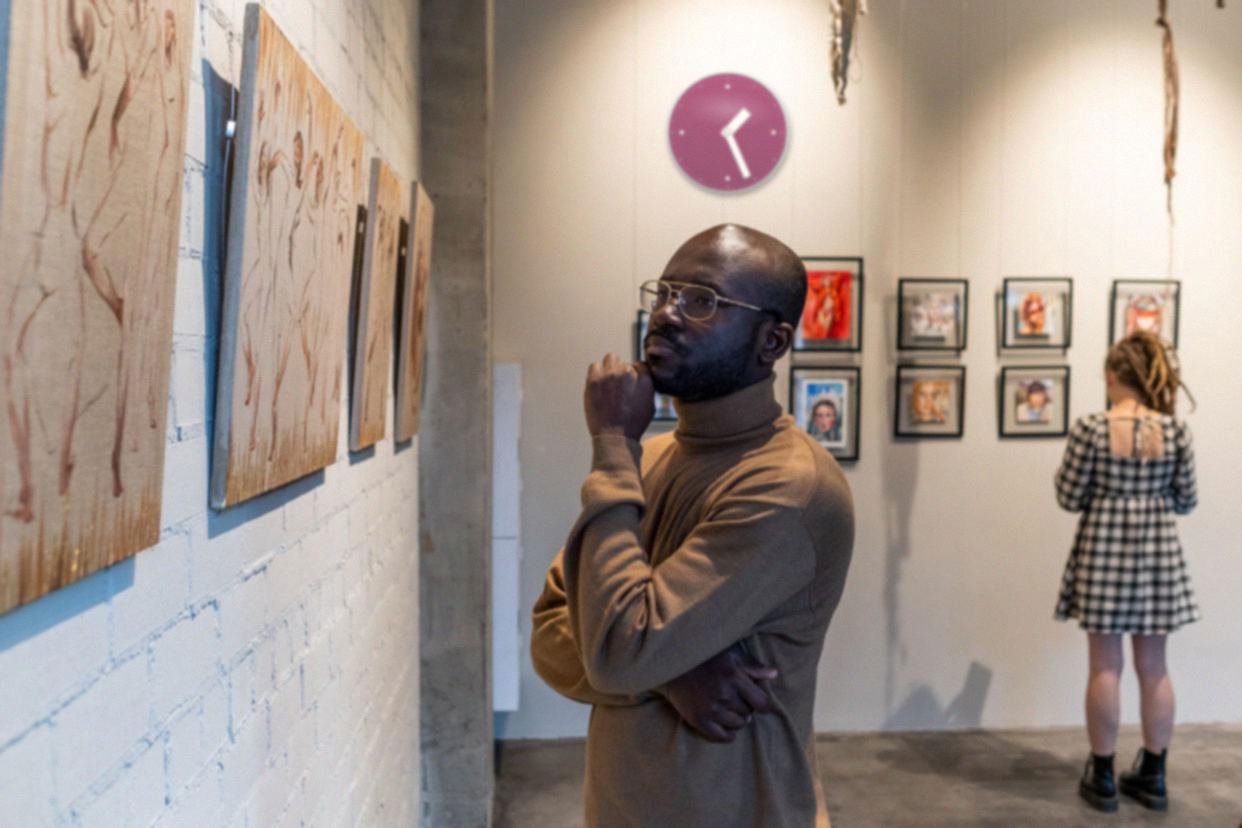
1:26
